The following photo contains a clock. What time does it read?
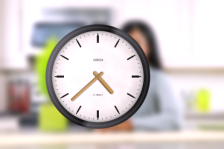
4:38
